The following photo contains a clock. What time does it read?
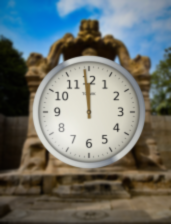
11:59
